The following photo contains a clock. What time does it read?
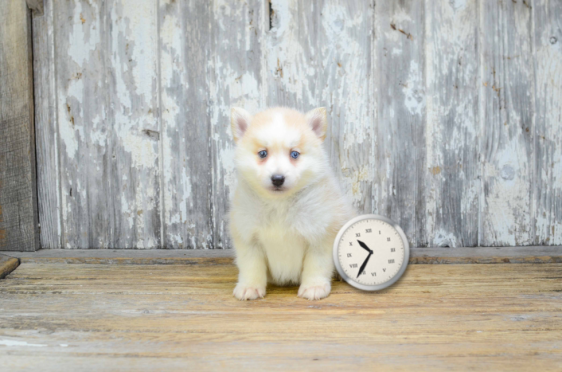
10:36
